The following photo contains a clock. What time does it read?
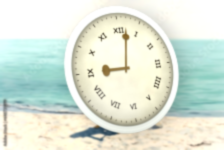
9:02
